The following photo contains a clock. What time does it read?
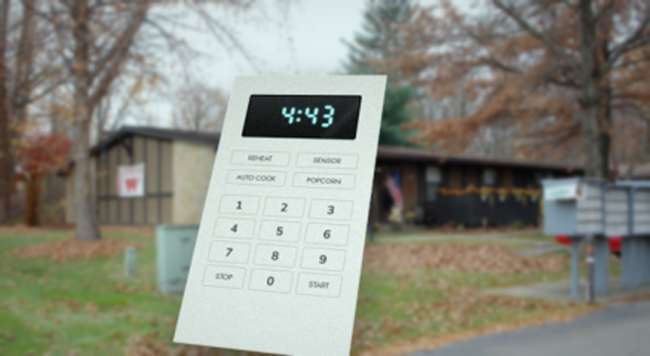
4:43
